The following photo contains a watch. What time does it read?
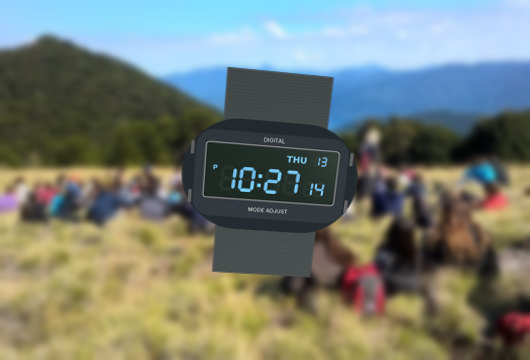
10:27:14
